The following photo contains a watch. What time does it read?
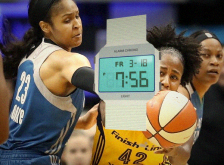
7:56
